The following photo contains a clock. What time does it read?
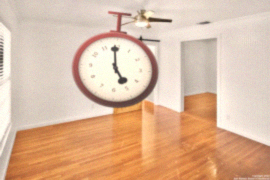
4:59
